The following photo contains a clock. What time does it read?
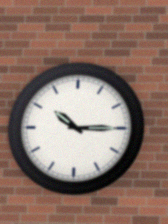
10:15
